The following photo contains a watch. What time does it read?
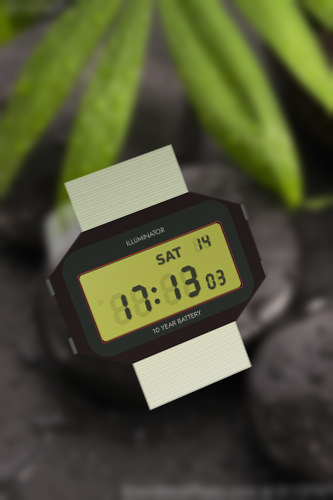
17:13:03
